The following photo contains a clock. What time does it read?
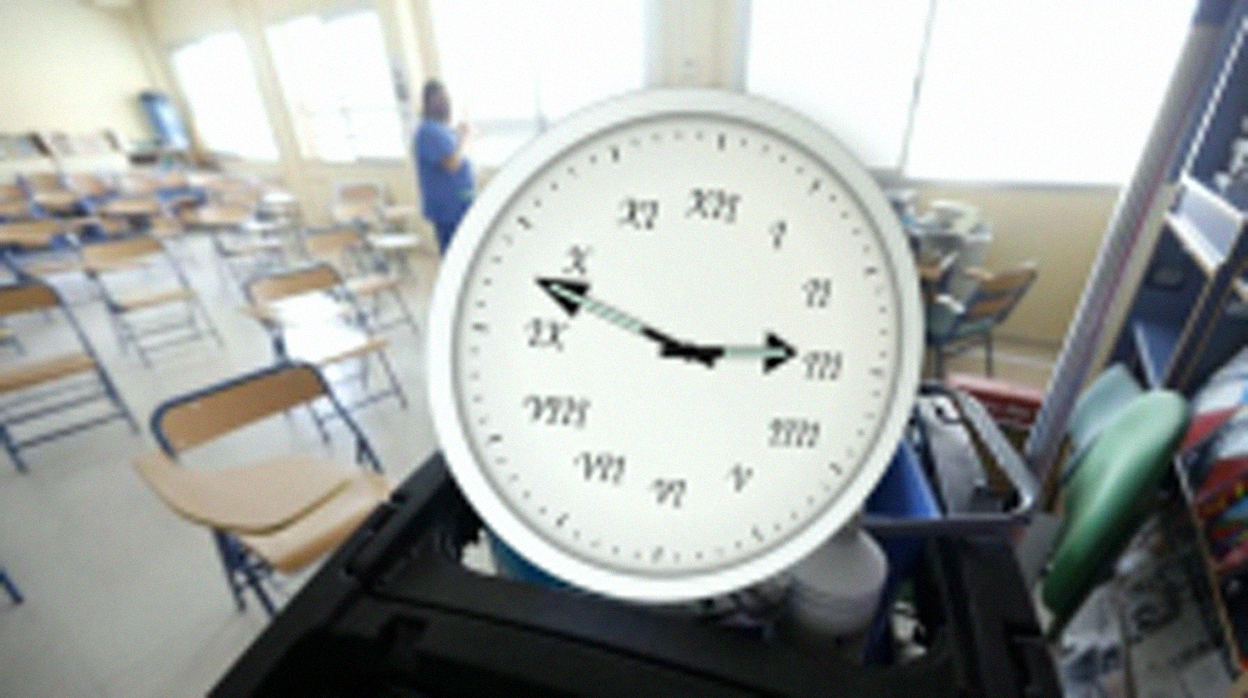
2:48
